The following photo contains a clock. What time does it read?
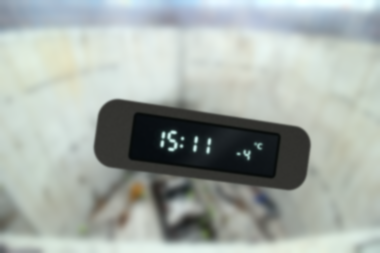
15:11
